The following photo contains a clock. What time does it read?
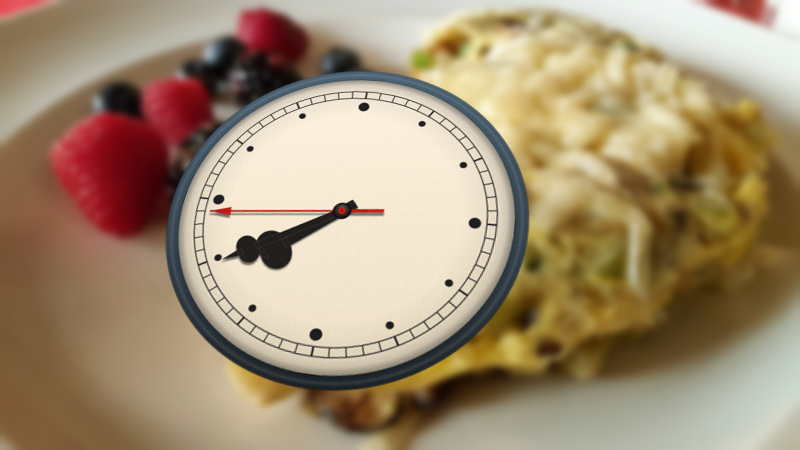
7:39:44
